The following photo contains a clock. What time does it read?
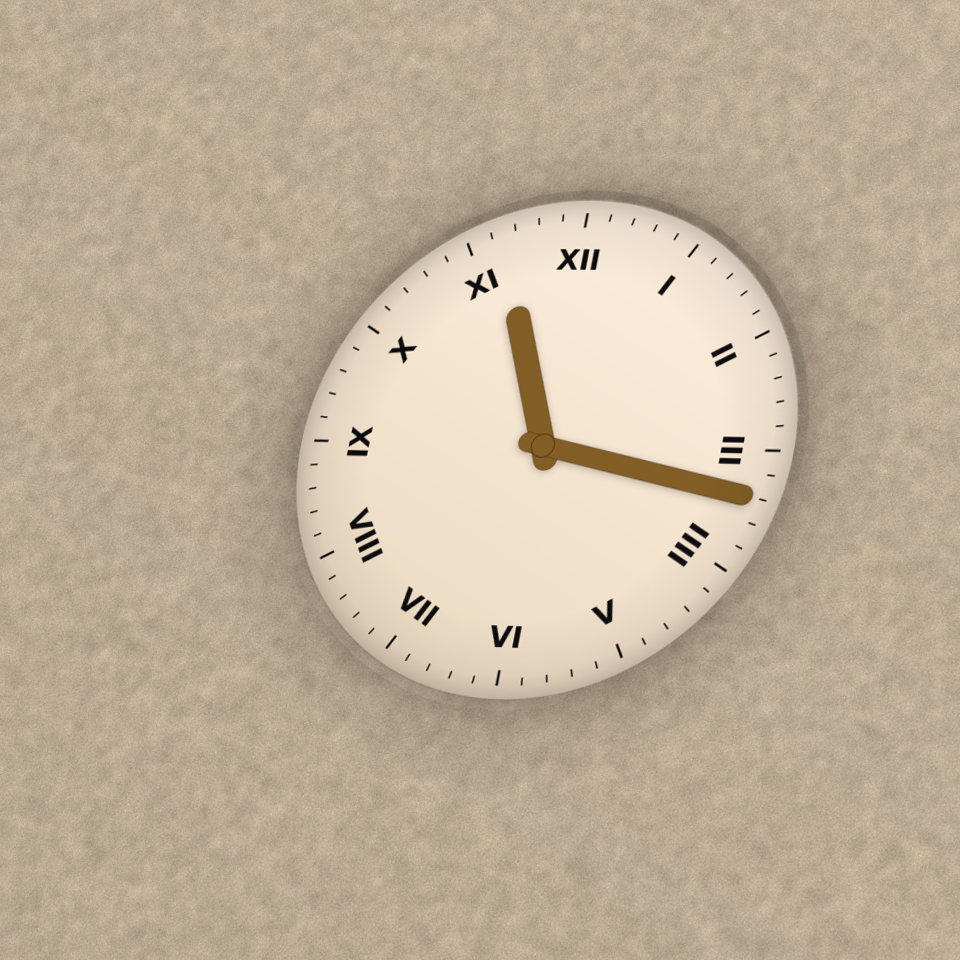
11:17
